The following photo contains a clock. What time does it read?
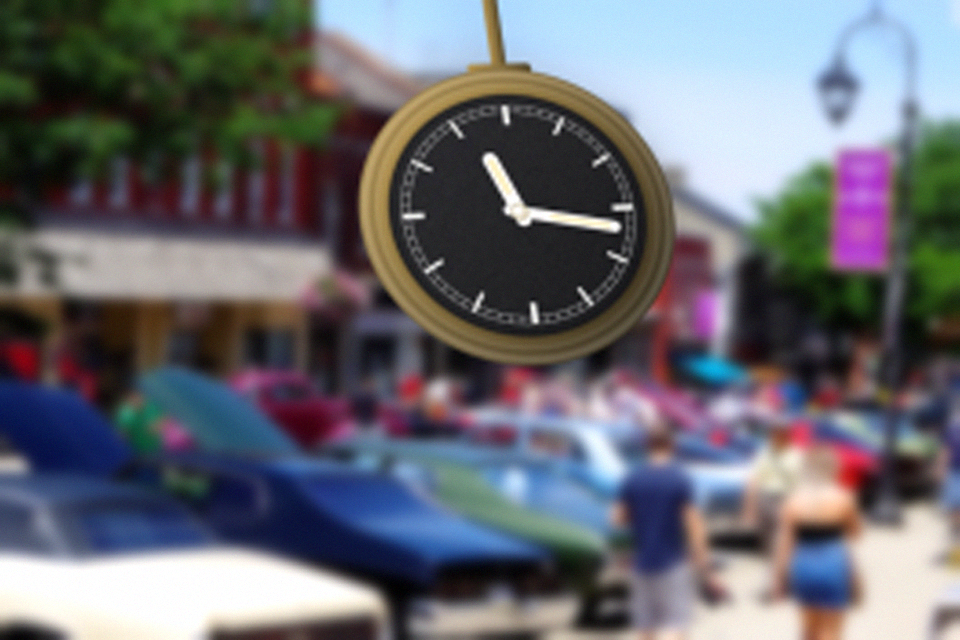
11:17
